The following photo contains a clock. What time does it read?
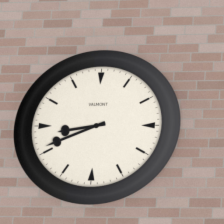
8:41
